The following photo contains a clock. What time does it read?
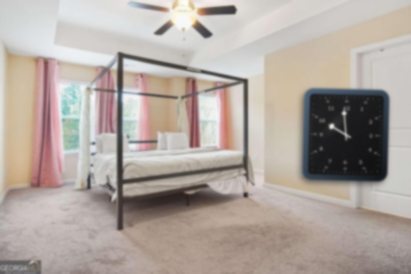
9:59
